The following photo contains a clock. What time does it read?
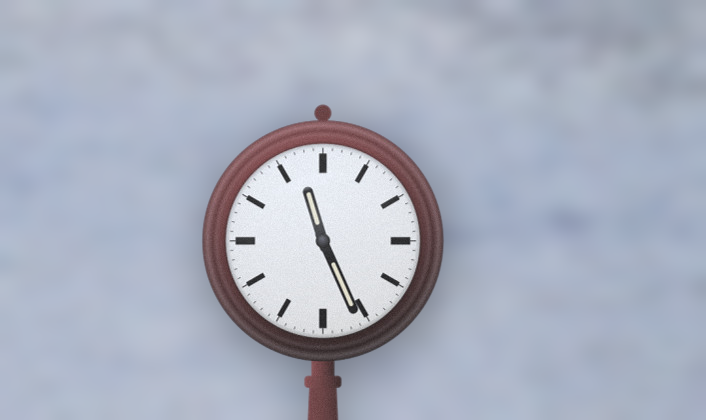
11:26
